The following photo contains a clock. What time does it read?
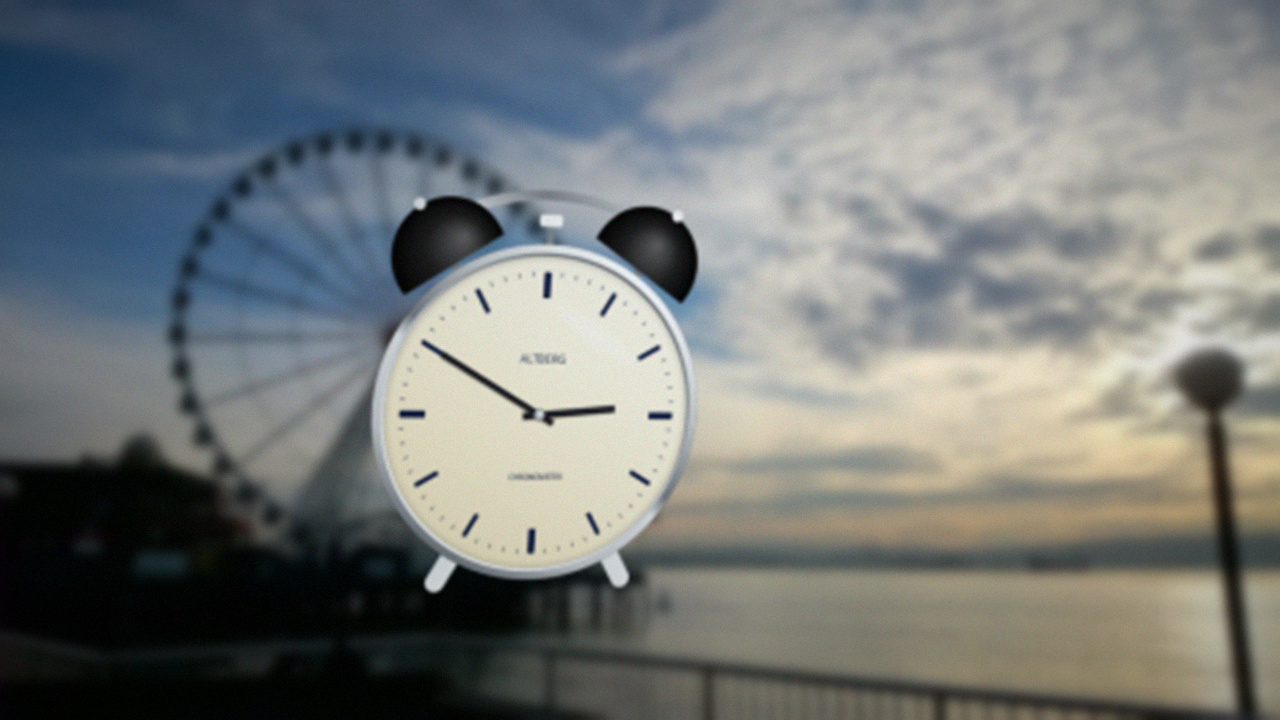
2:50
